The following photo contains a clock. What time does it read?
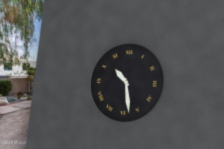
10:28
